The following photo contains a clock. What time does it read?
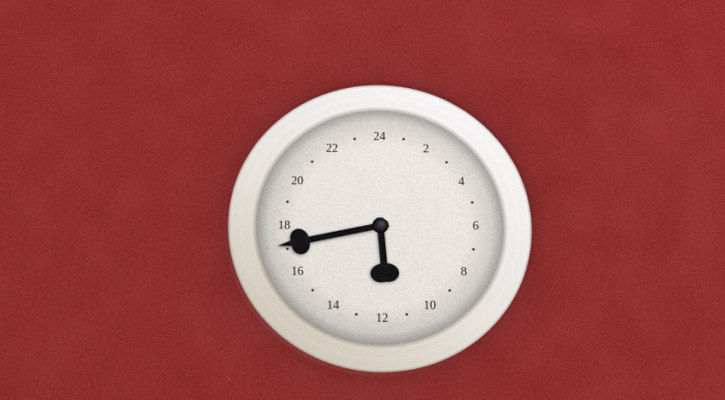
11:43
